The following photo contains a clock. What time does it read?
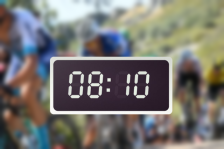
8:10
